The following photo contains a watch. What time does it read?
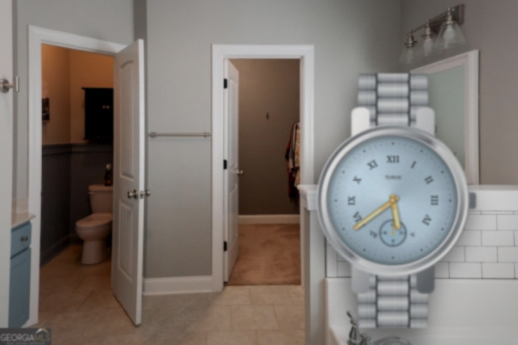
5:39
